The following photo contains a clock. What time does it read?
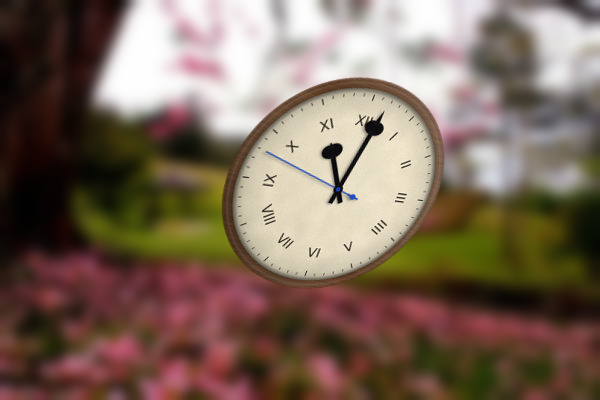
11:01:48
